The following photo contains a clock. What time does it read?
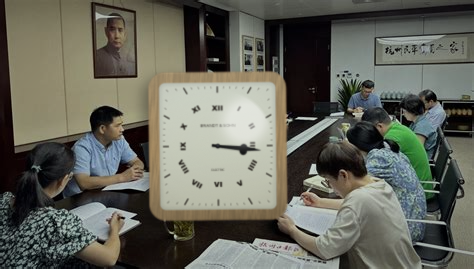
3:16
